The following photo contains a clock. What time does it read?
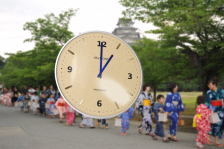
1:00
